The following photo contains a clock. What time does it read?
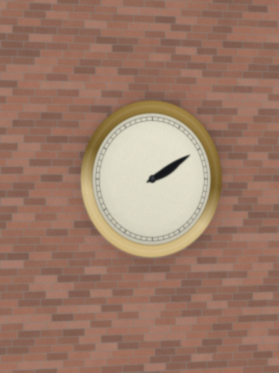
2:10
